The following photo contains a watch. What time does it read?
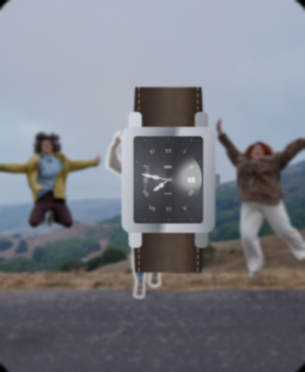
7:47
